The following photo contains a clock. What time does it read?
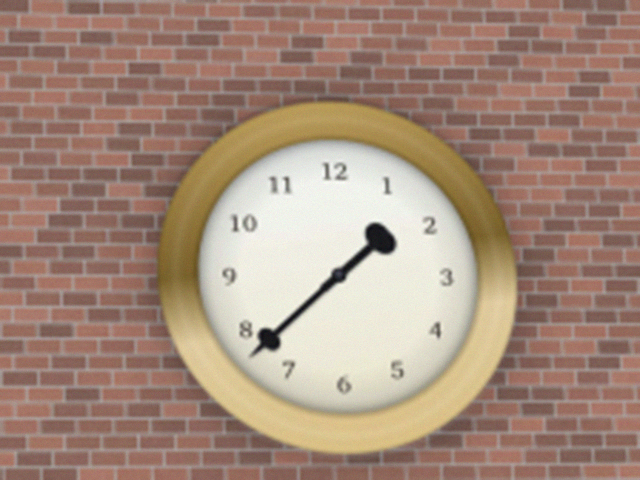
1:38
